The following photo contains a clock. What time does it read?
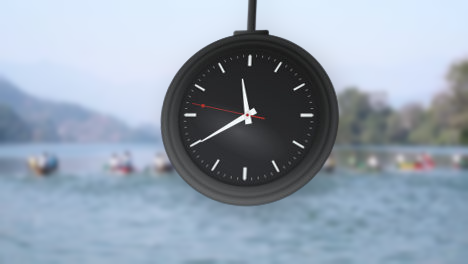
11:39:47
